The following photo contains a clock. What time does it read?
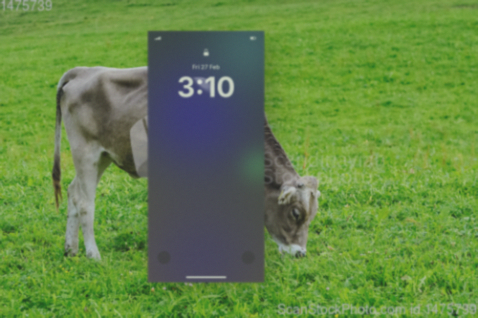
3:10
